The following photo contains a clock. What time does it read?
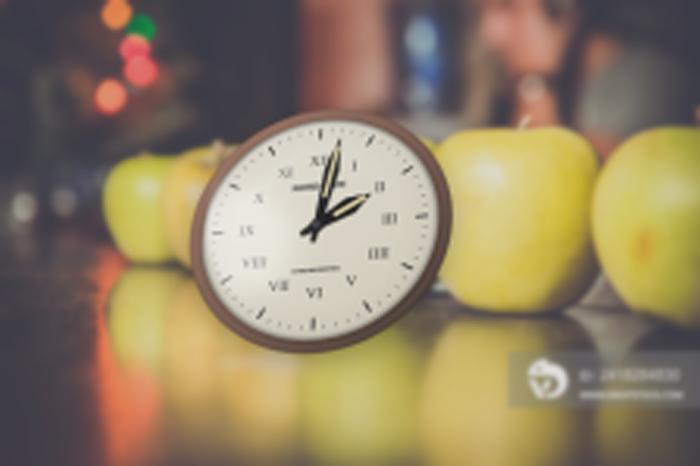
2:02
